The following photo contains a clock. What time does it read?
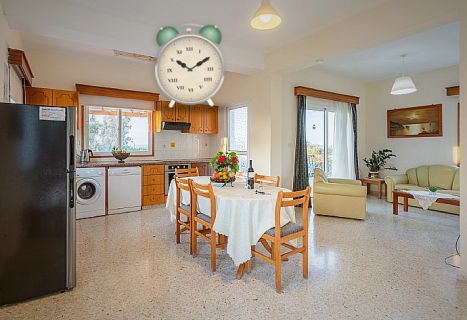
10:10
